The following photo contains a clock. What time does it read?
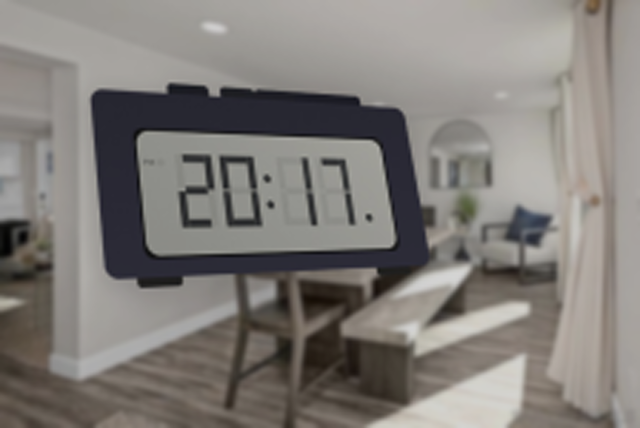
20:17
